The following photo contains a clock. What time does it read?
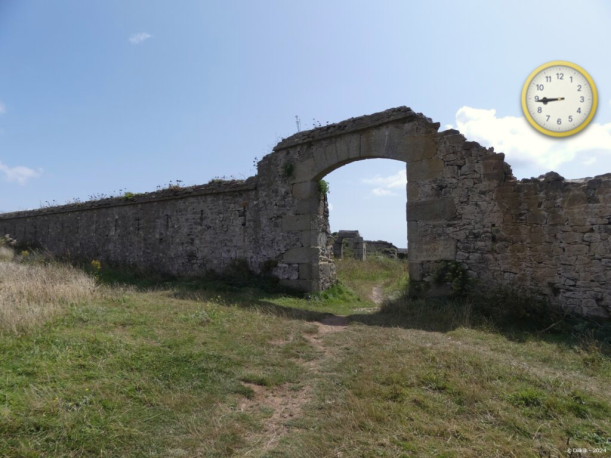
8:44
